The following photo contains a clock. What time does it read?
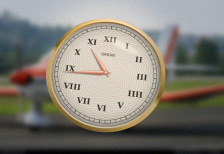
10:44
